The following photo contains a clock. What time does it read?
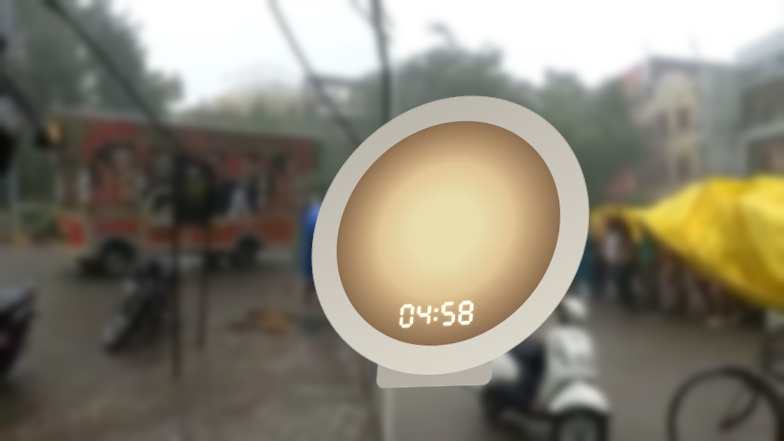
4:58
